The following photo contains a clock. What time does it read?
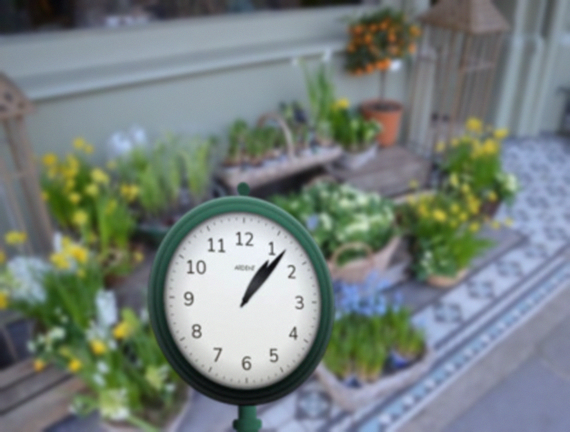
1:07
